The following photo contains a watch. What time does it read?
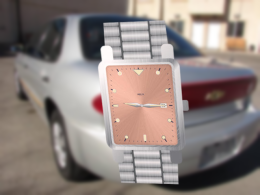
9:15
